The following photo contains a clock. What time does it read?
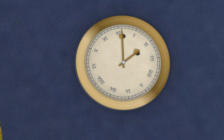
2:01
